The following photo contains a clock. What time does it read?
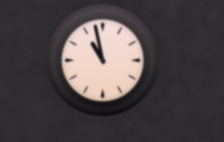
10:58
